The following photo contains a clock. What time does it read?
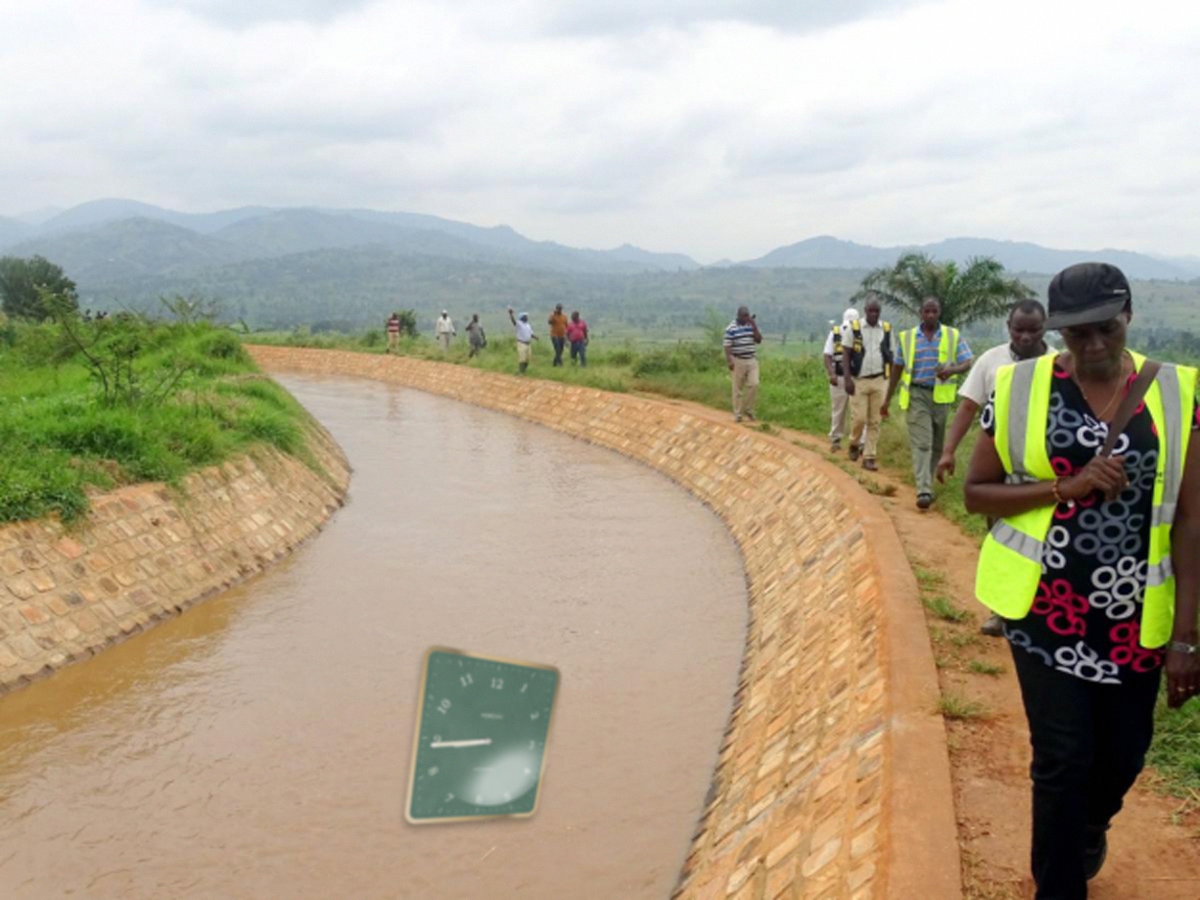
8:44
